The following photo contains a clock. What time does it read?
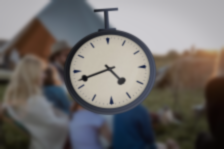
4:42
